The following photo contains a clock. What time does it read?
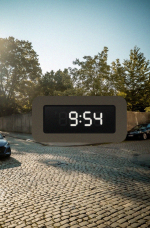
9:54
